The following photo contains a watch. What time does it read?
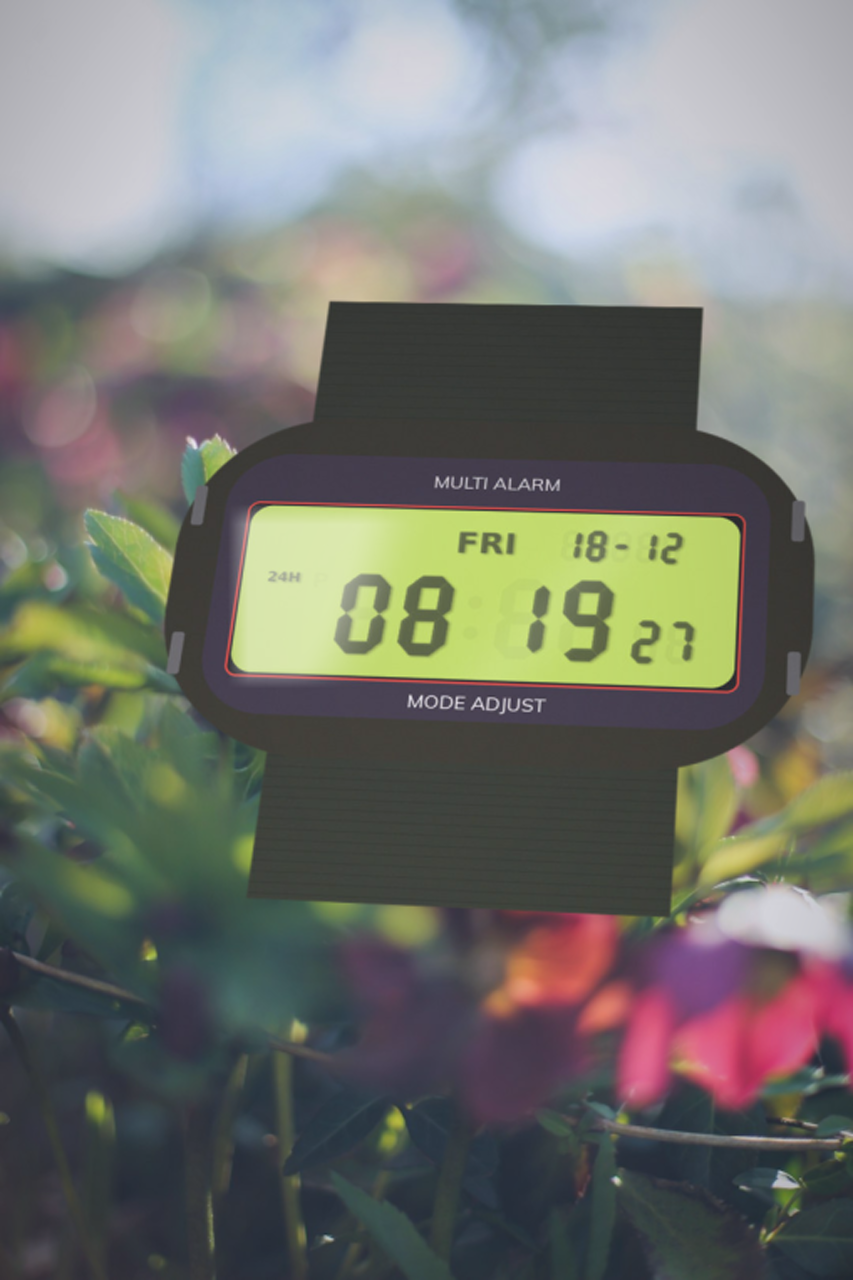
8:19:27
